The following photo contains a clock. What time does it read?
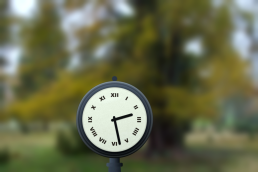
2:28
